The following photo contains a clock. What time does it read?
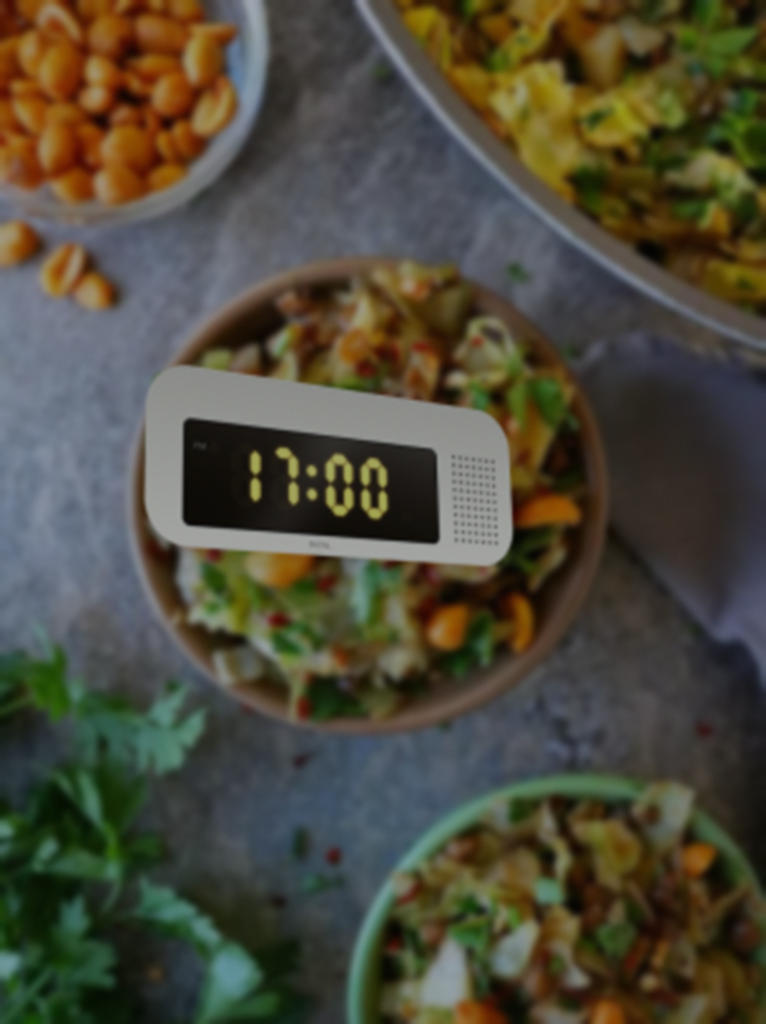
17:00
